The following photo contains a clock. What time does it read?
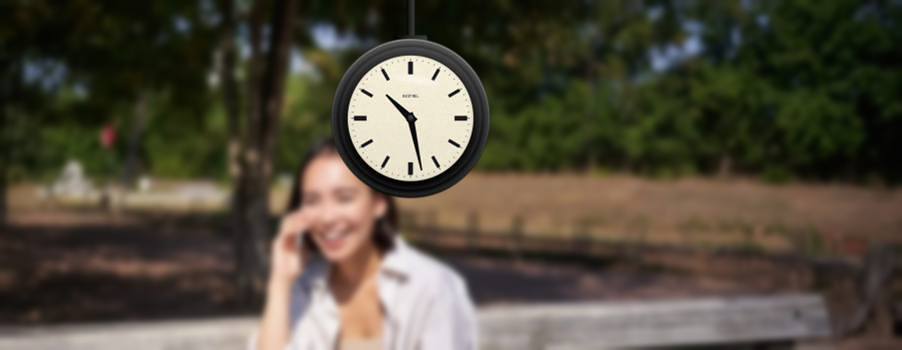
10:28
